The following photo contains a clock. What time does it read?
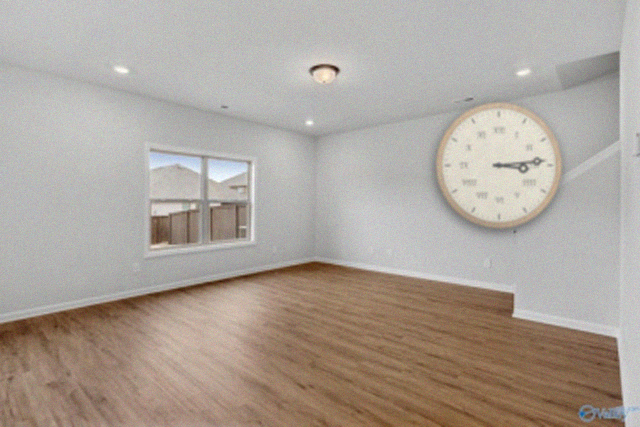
3:14
